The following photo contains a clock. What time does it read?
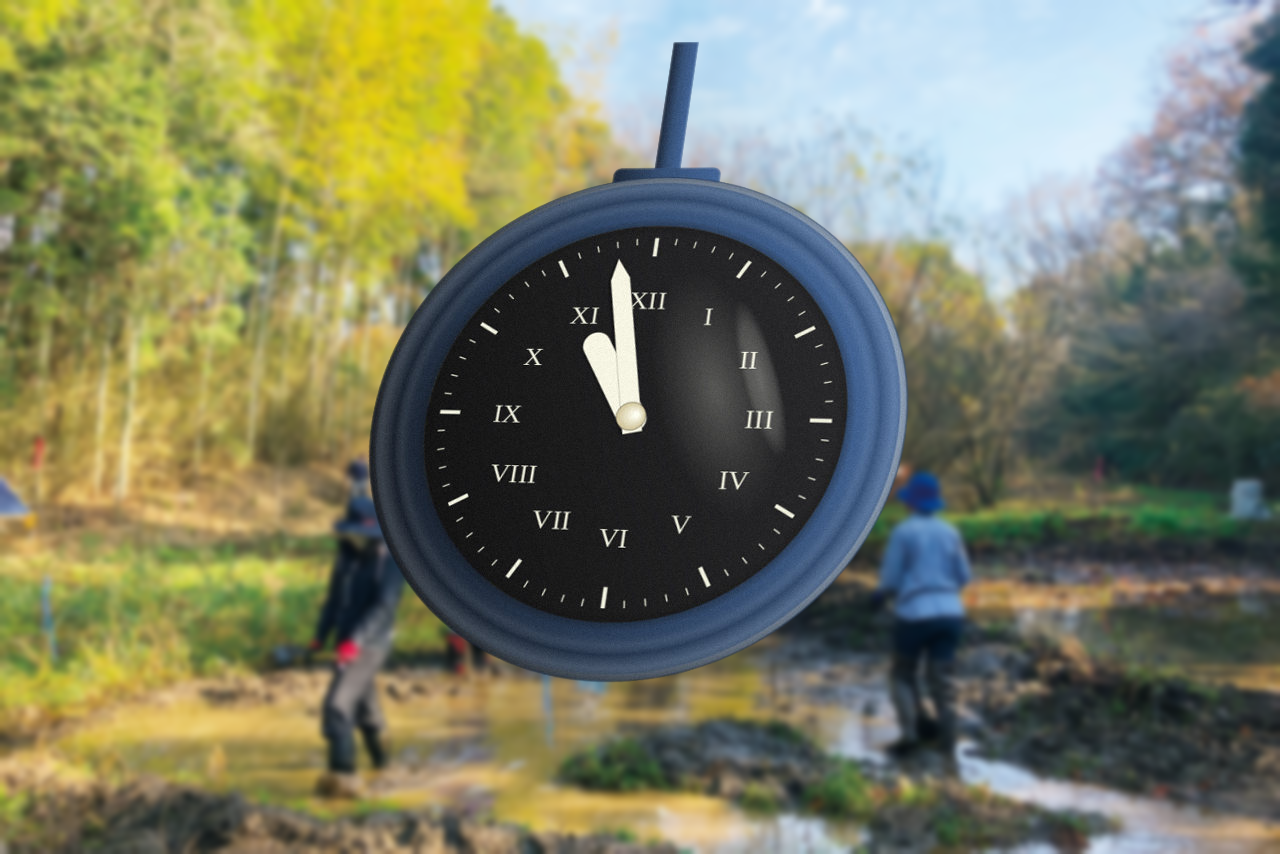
10:58
